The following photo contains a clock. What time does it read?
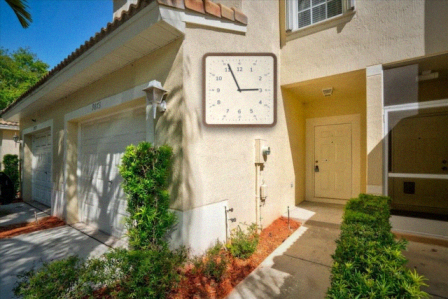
2:56
